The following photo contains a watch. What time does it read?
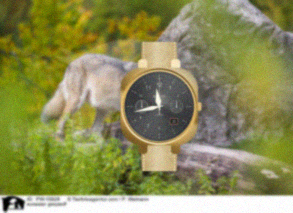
11:43
